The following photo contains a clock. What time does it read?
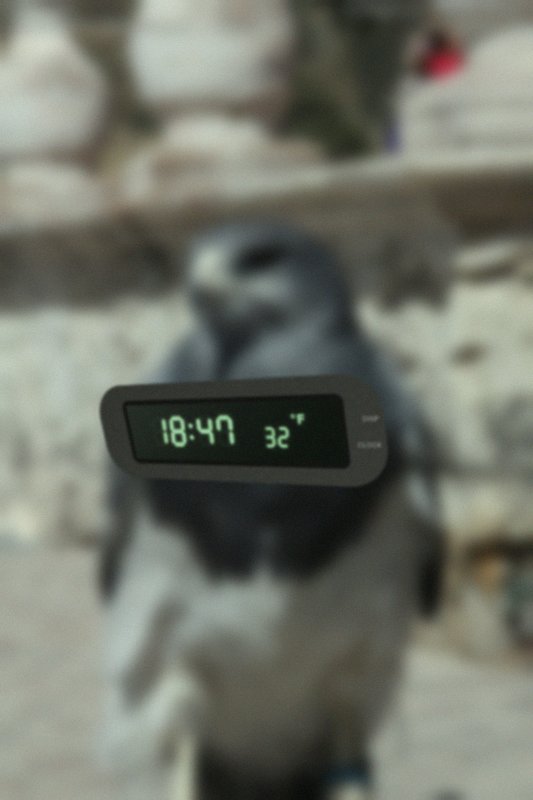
18:47
